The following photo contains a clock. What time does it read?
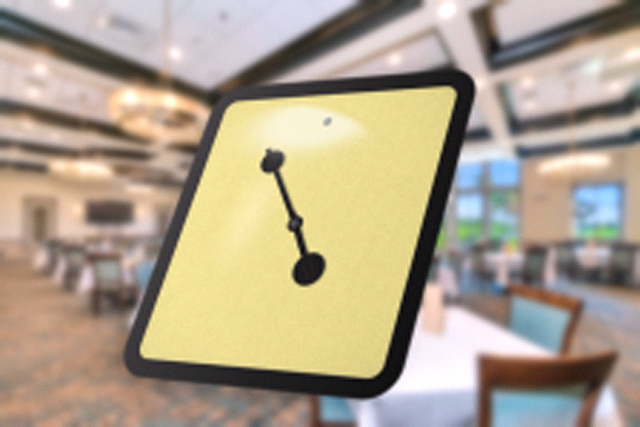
4:54
